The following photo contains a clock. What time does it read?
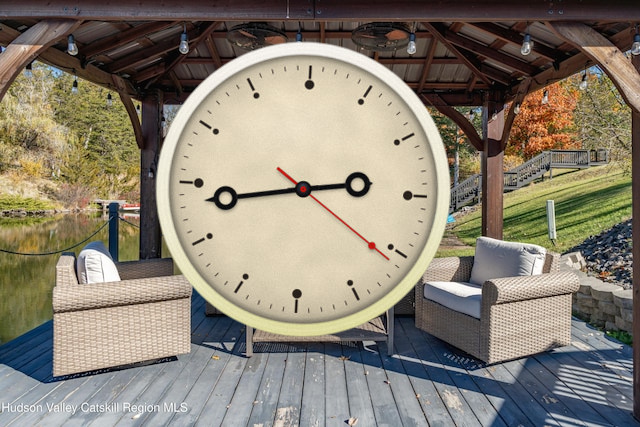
2:43:21
